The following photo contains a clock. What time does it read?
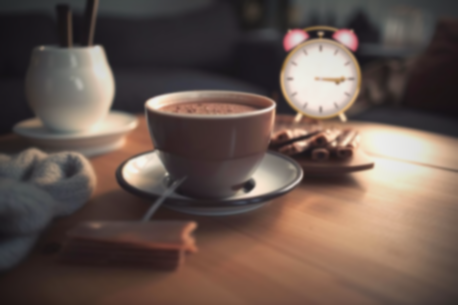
3:15
